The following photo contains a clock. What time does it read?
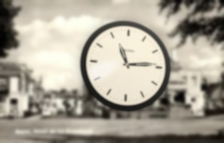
11:14
